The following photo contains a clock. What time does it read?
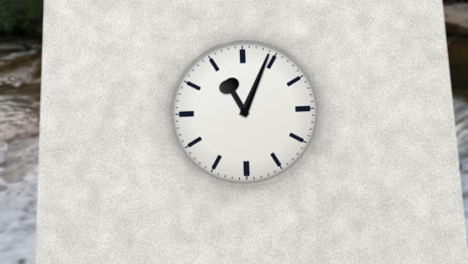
11:04
